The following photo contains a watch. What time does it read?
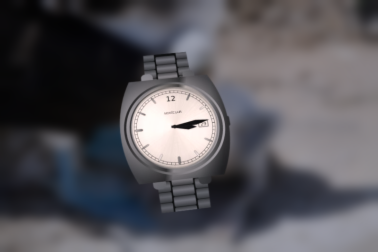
3:14
